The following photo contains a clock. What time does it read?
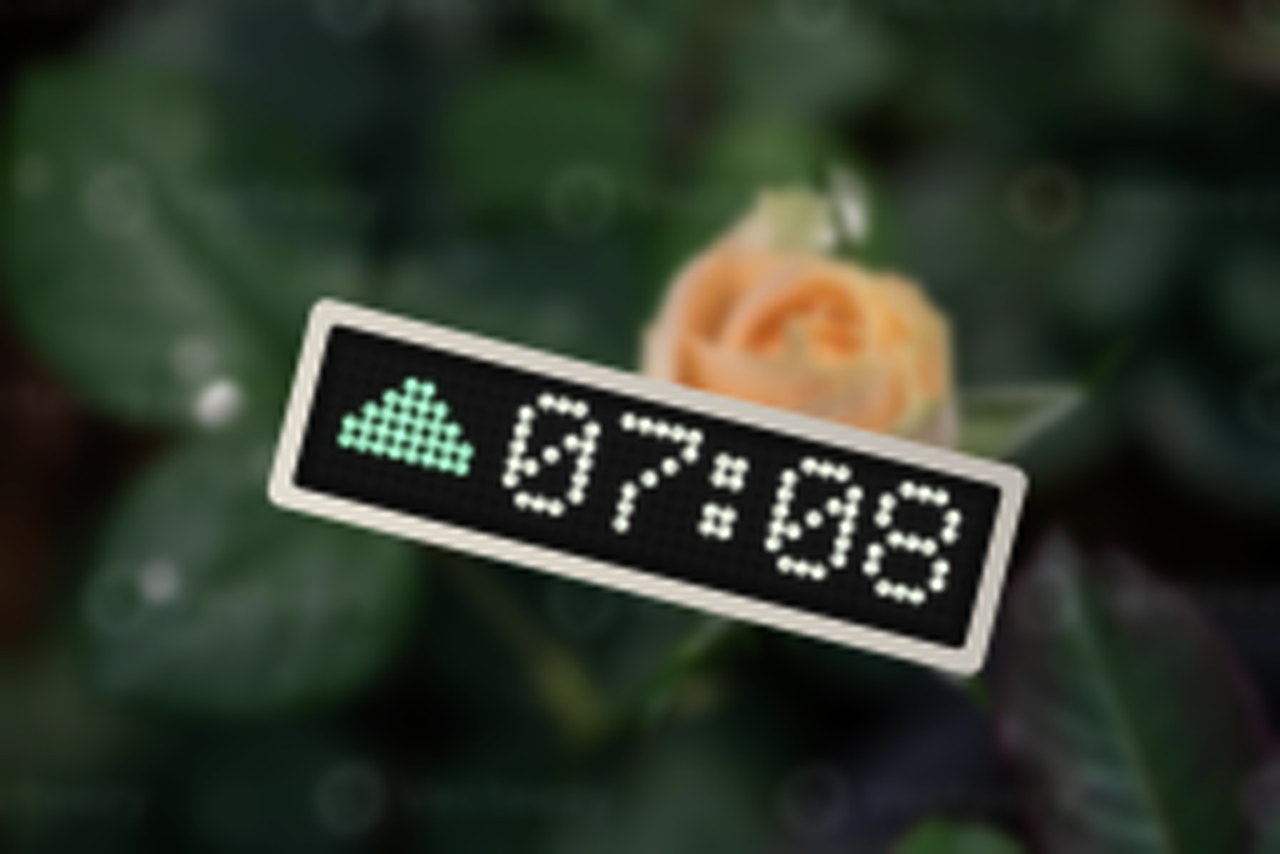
7:08
